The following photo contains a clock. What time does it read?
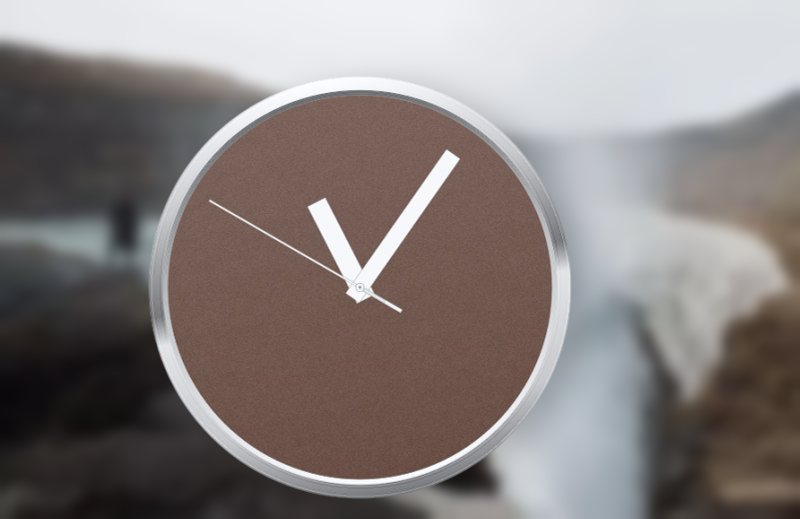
11:05:50
